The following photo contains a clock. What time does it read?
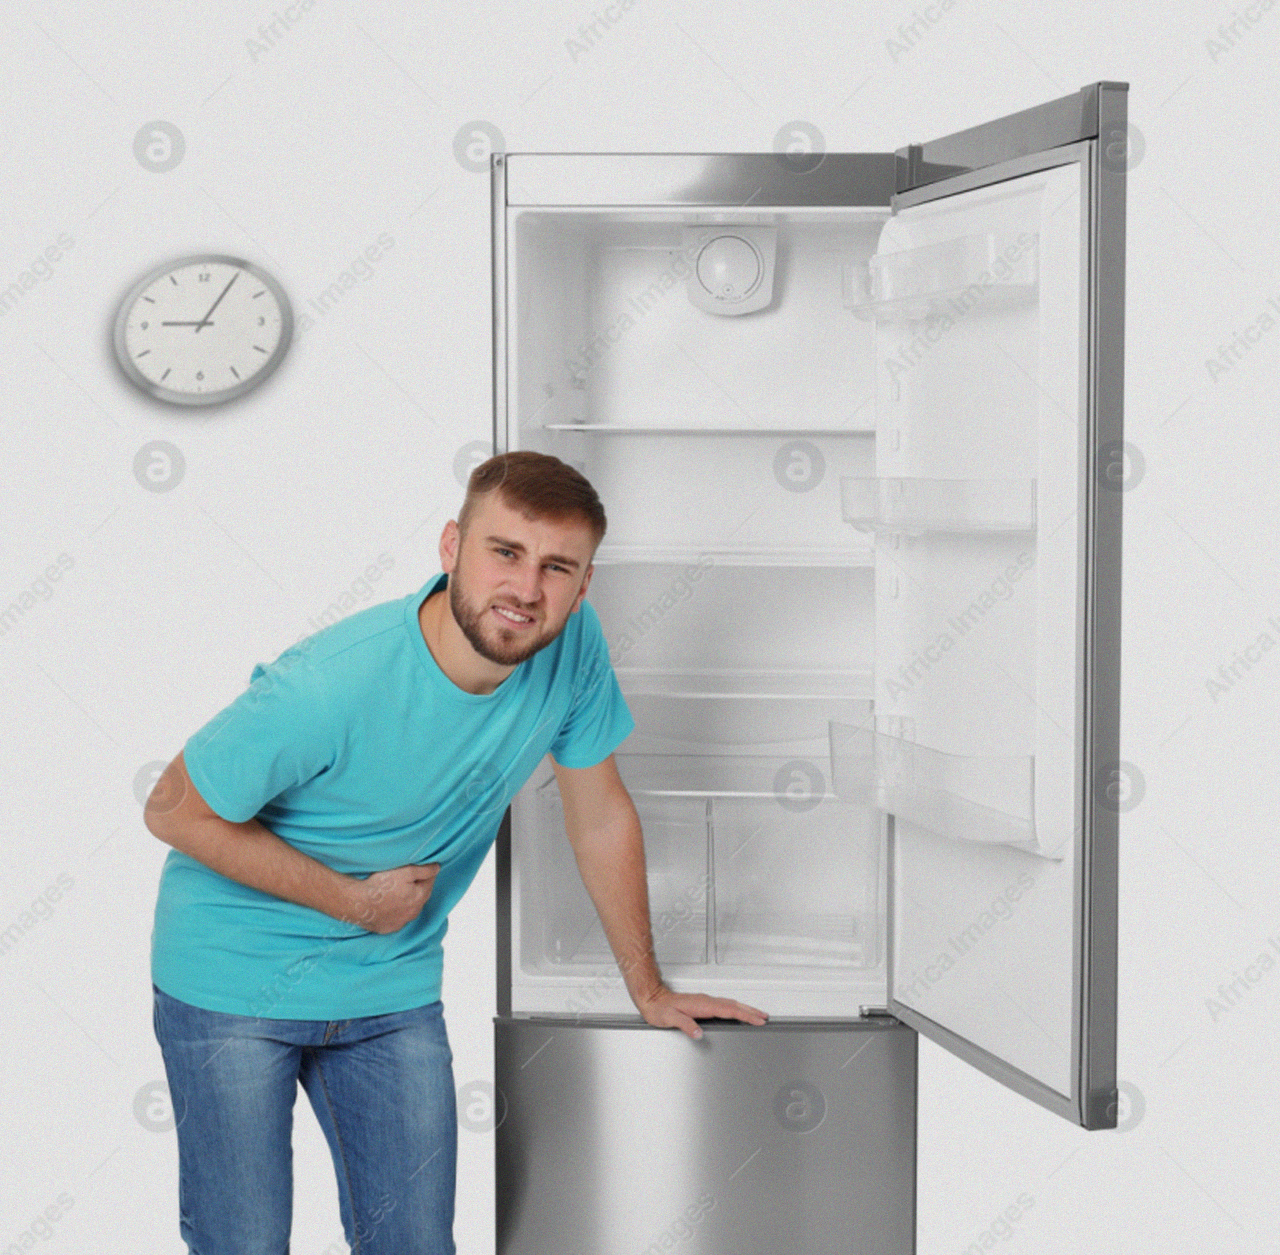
9:05
